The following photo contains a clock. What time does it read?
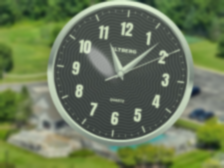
11:07:10
